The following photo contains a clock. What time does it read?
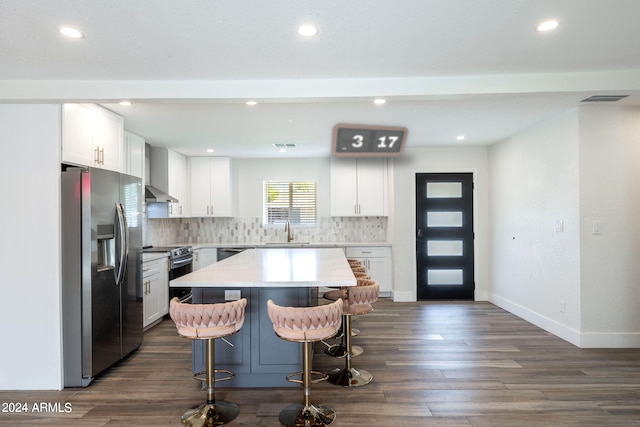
3:17
